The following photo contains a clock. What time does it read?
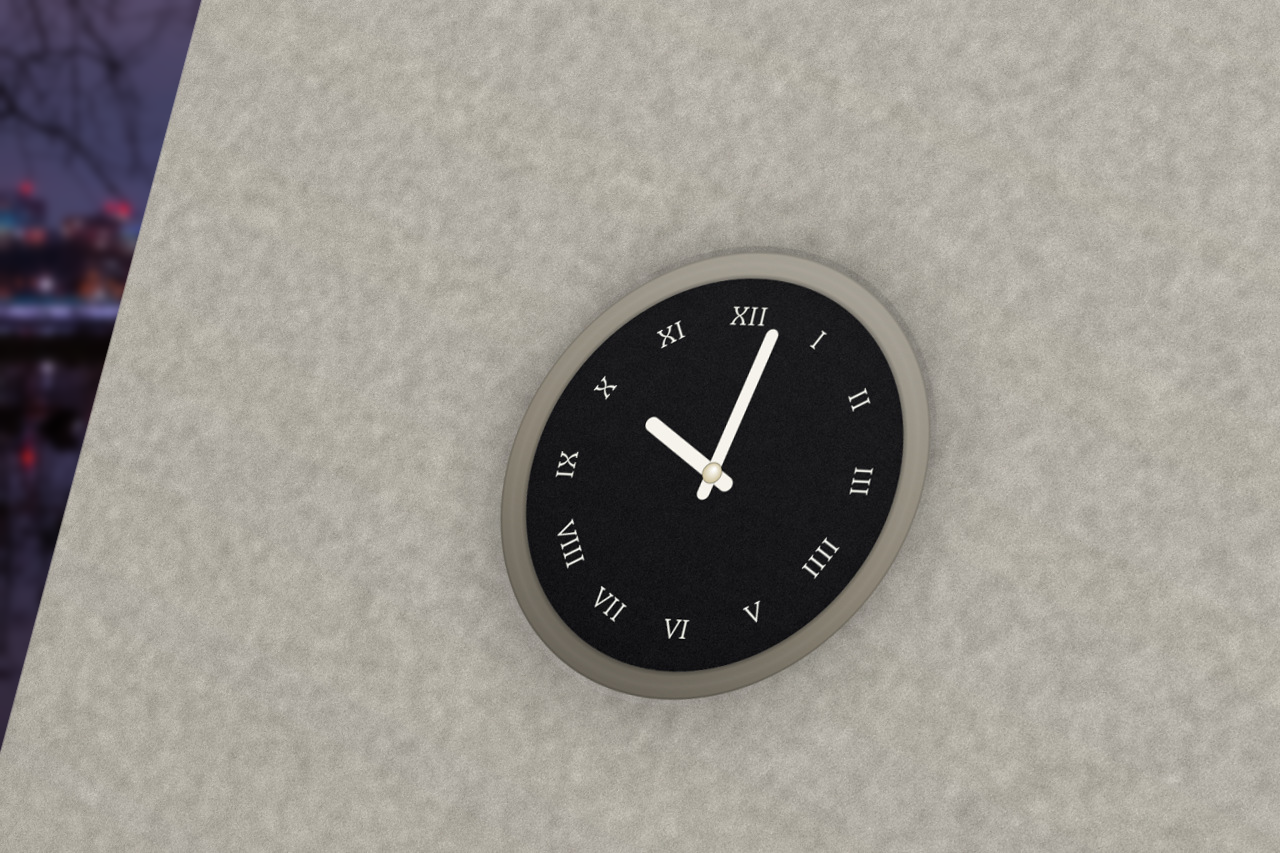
10:02
